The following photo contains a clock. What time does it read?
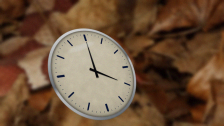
4:00
